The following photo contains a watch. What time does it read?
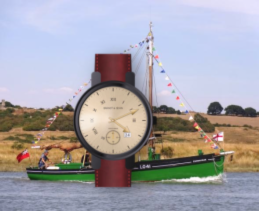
4:11
